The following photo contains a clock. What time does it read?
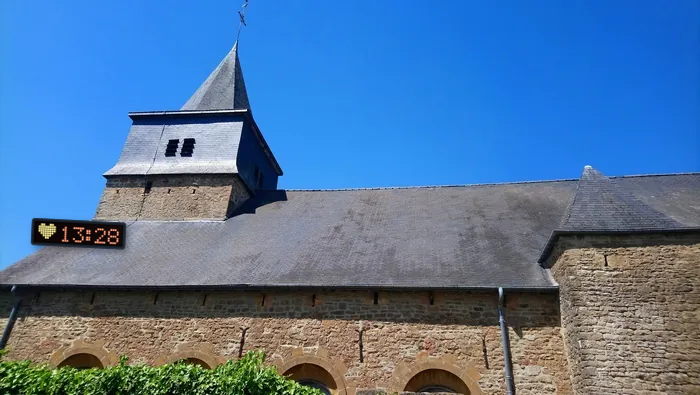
13:28
